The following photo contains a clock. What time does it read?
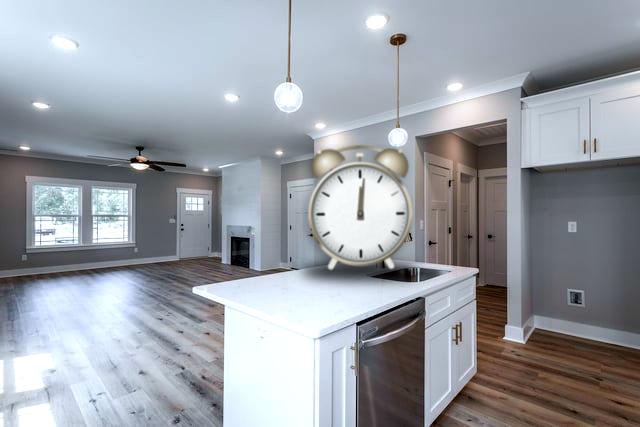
12:01
